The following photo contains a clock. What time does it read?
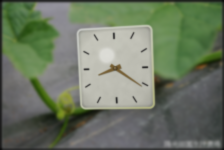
8:21
